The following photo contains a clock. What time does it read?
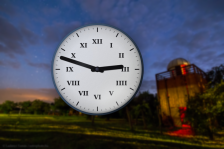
2:48
